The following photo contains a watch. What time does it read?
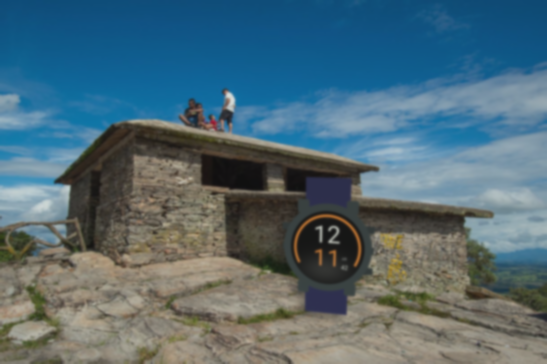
12:11
